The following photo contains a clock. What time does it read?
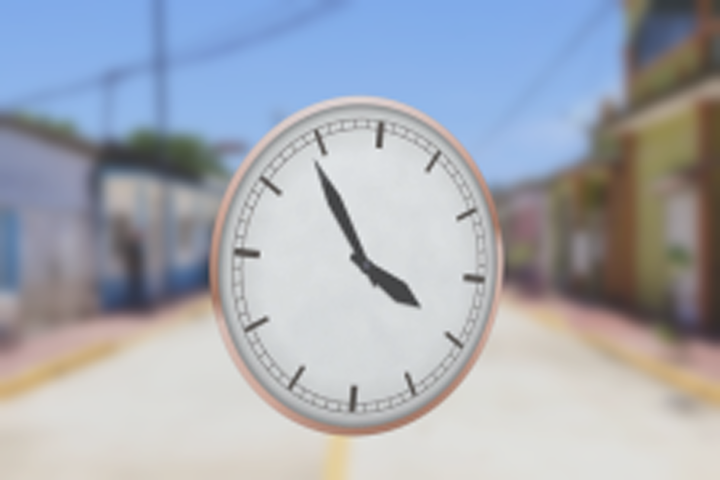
3:54
